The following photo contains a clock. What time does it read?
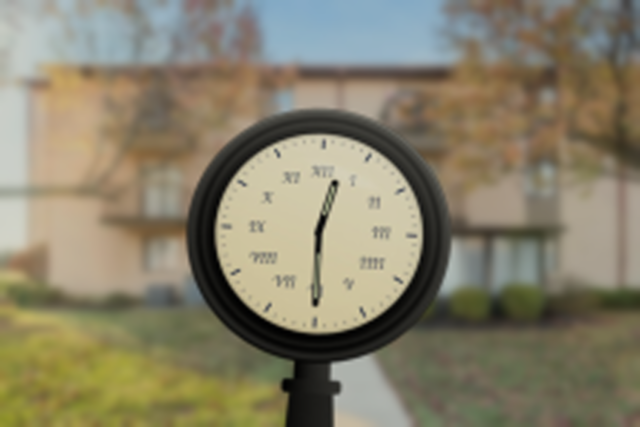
12:30
